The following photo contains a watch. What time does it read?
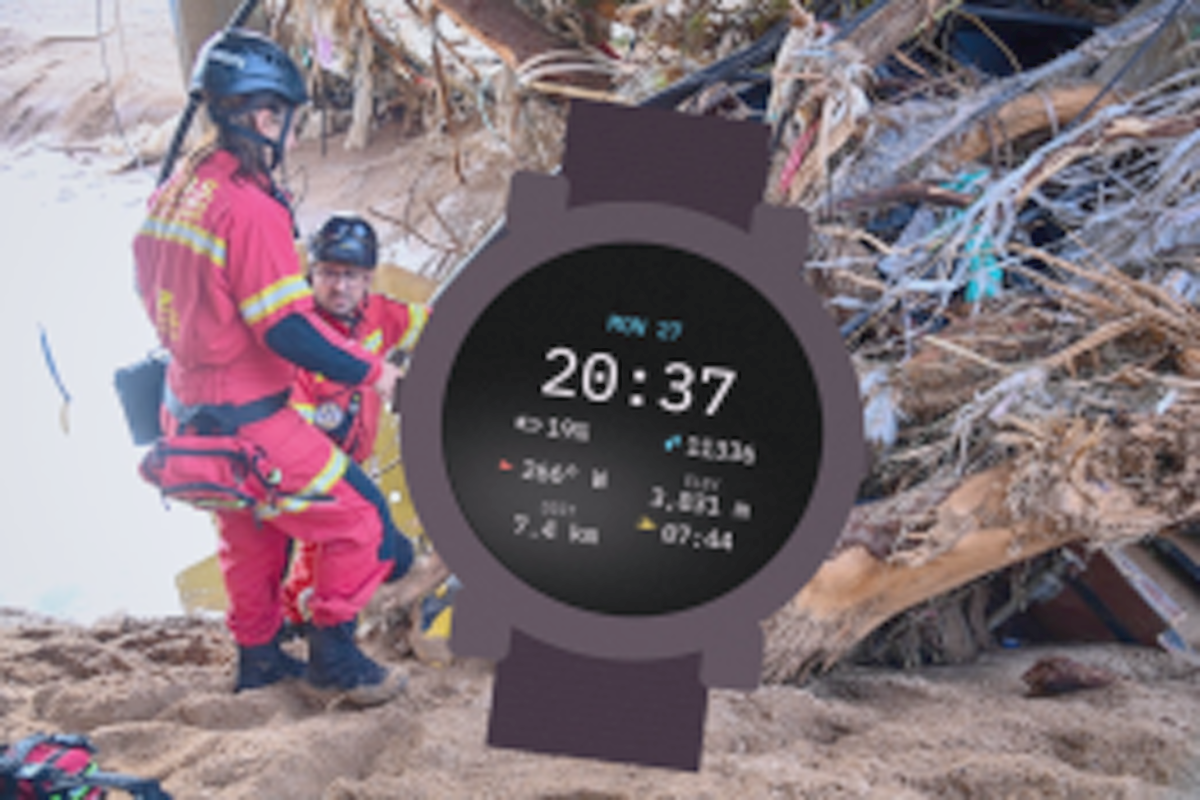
20:37
